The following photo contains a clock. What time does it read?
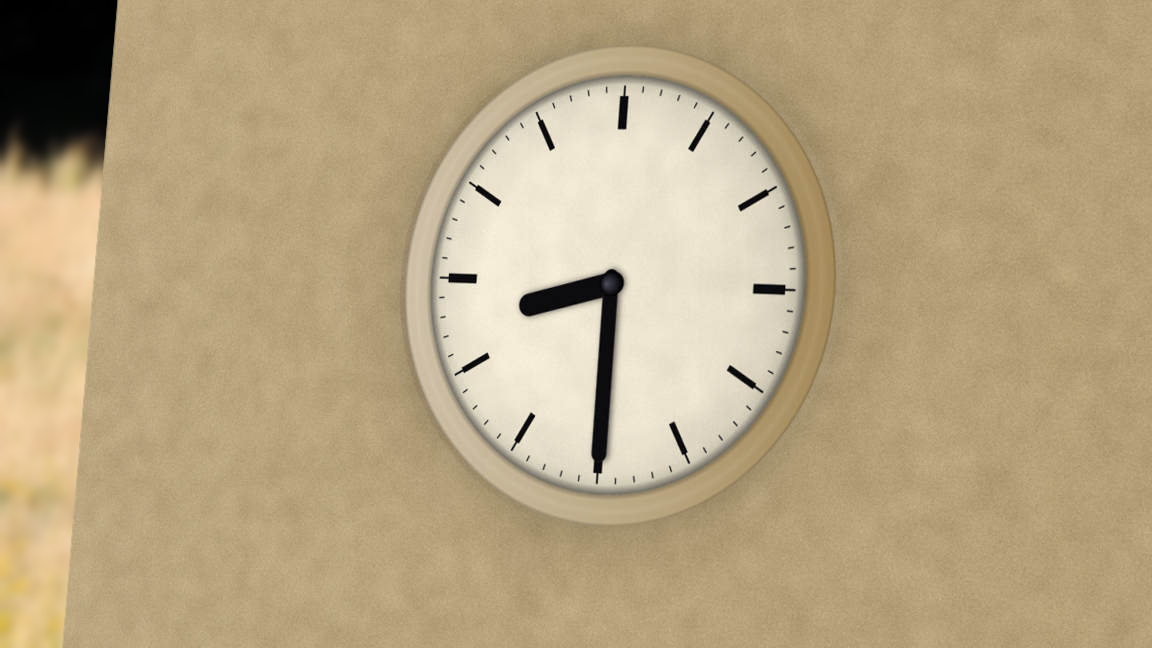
8:30
